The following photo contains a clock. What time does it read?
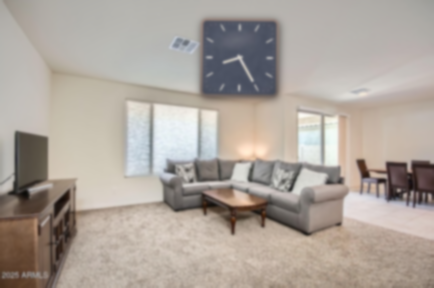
8:25
